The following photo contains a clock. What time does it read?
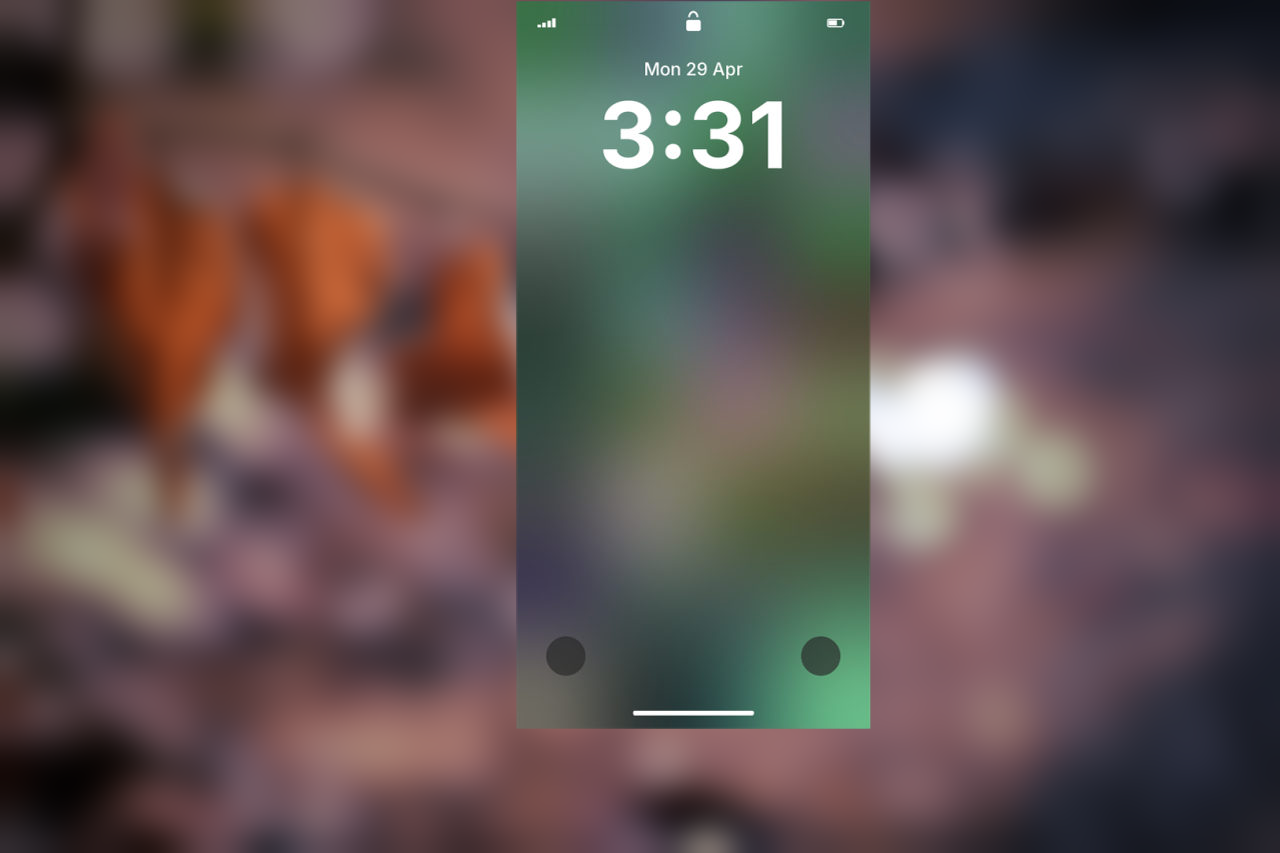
3:31
